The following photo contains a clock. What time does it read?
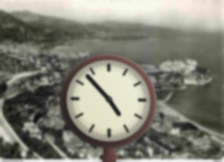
4:53
